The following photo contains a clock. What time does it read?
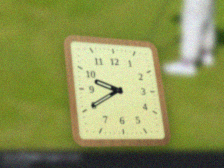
9:40
